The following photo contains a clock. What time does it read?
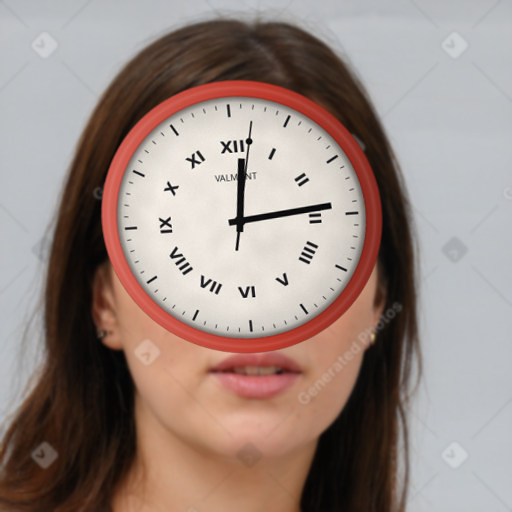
12:14:02
